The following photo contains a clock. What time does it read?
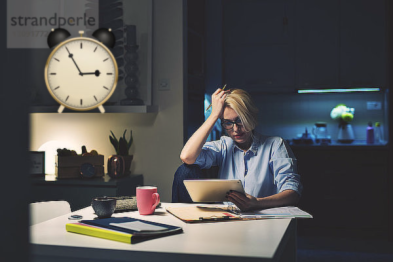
2:55
